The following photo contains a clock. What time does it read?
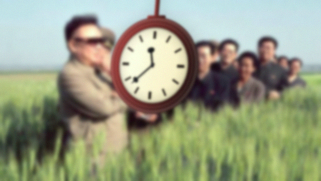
11:38
